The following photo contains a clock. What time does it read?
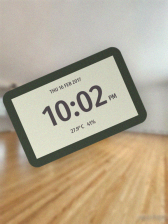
10:02
